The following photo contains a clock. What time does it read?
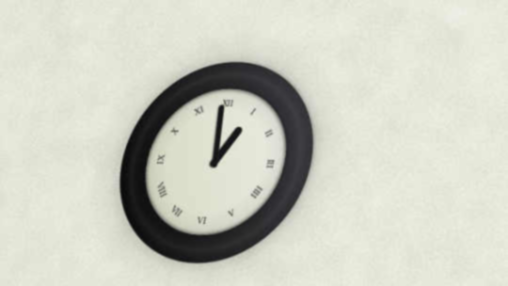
12:59
